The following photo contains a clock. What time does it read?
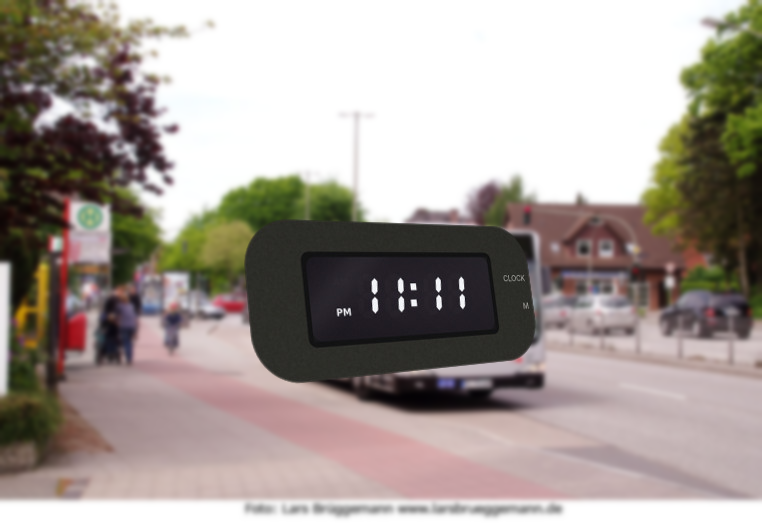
11:11
